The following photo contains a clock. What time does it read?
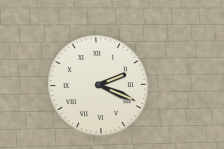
2:19
